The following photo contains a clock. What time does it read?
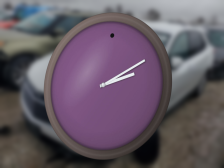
2:09
